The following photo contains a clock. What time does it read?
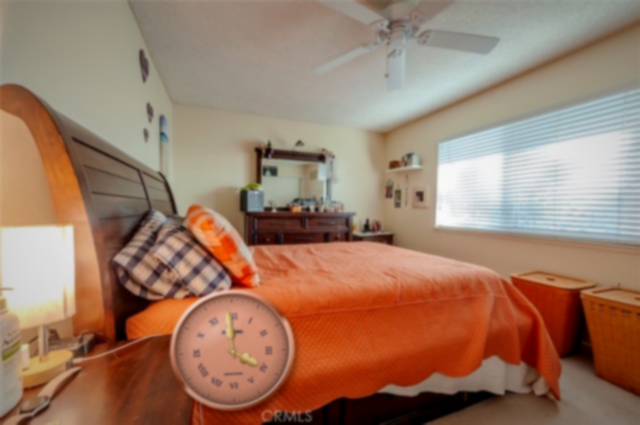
3:59
